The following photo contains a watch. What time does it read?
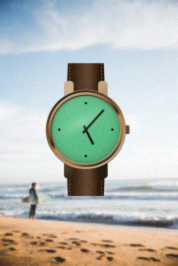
5:07
